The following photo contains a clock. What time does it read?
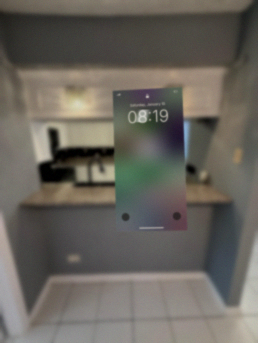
8:19
